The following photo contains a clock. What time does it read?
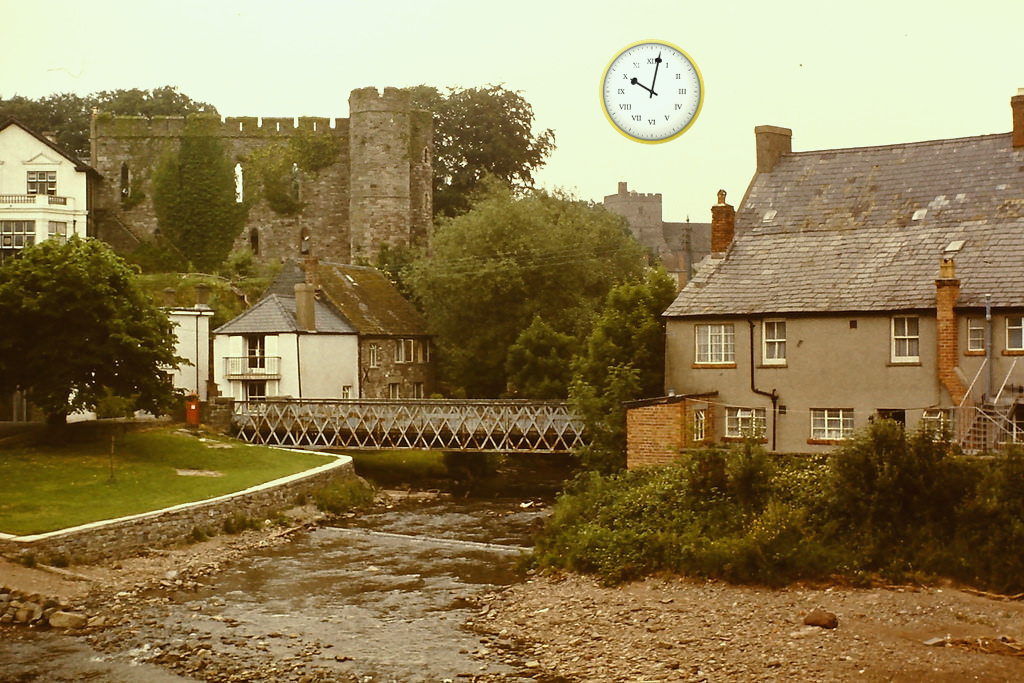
10:02
